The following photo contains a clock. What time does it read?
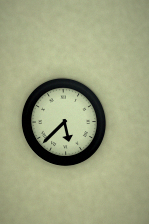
5:38
